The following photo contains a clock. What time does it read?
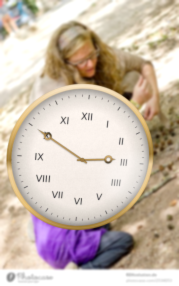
2:50
